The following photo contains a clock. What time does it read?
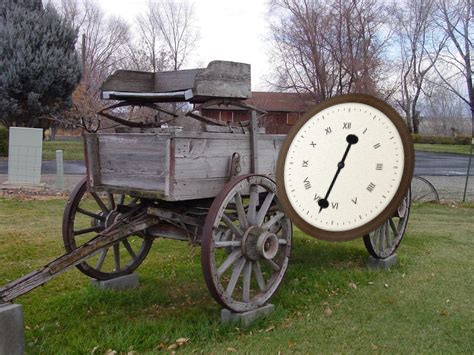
12:33
